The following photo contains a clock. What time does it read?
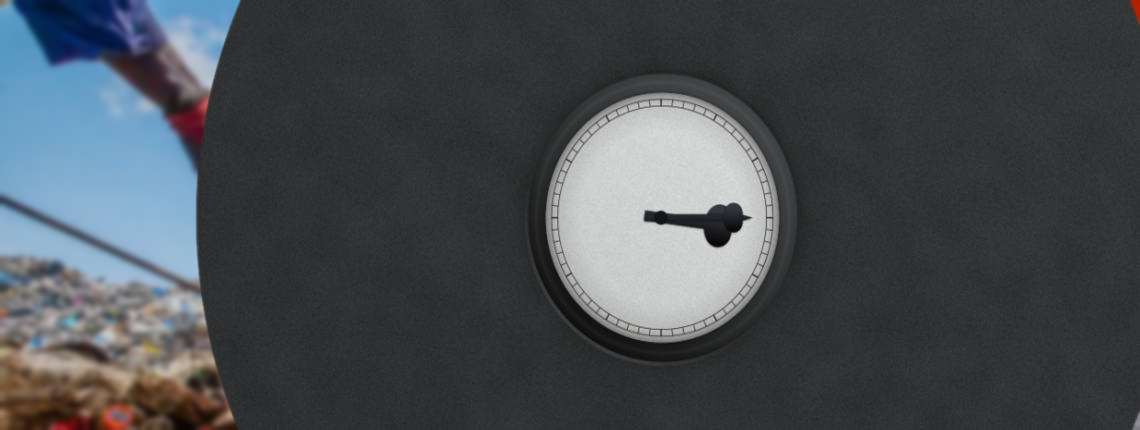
3:15
